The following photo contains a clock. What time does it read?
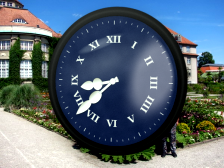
8:38
